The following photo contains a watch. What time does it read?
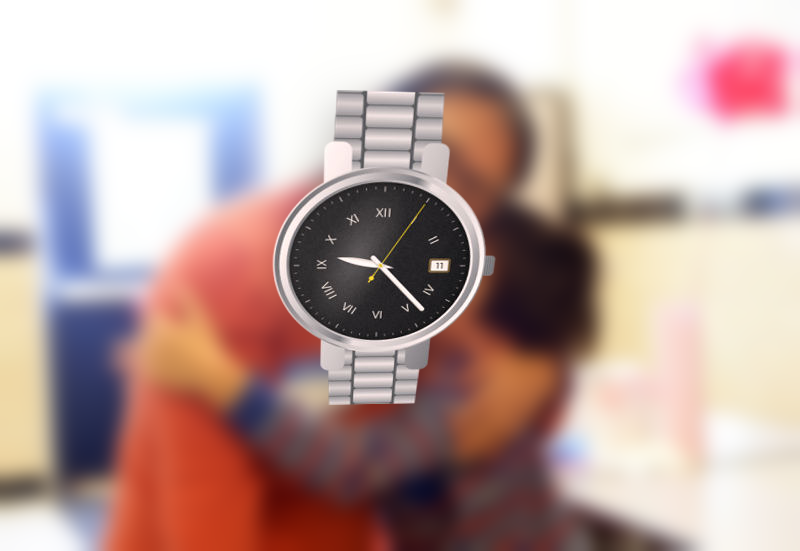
9:23:05
